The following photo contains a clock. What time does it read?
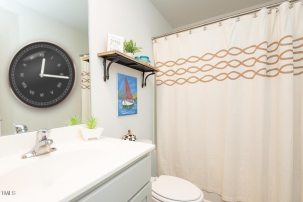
12:16
